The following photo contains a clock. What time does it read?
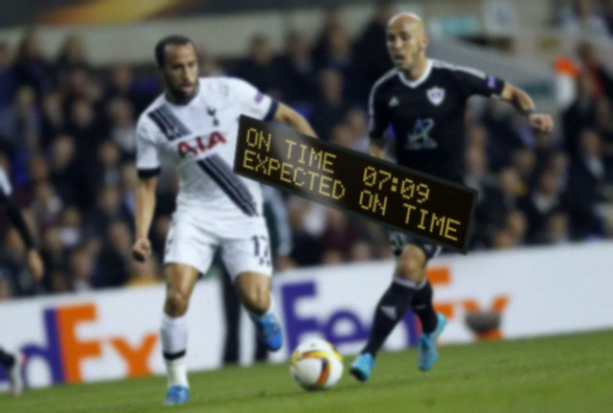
7:09
